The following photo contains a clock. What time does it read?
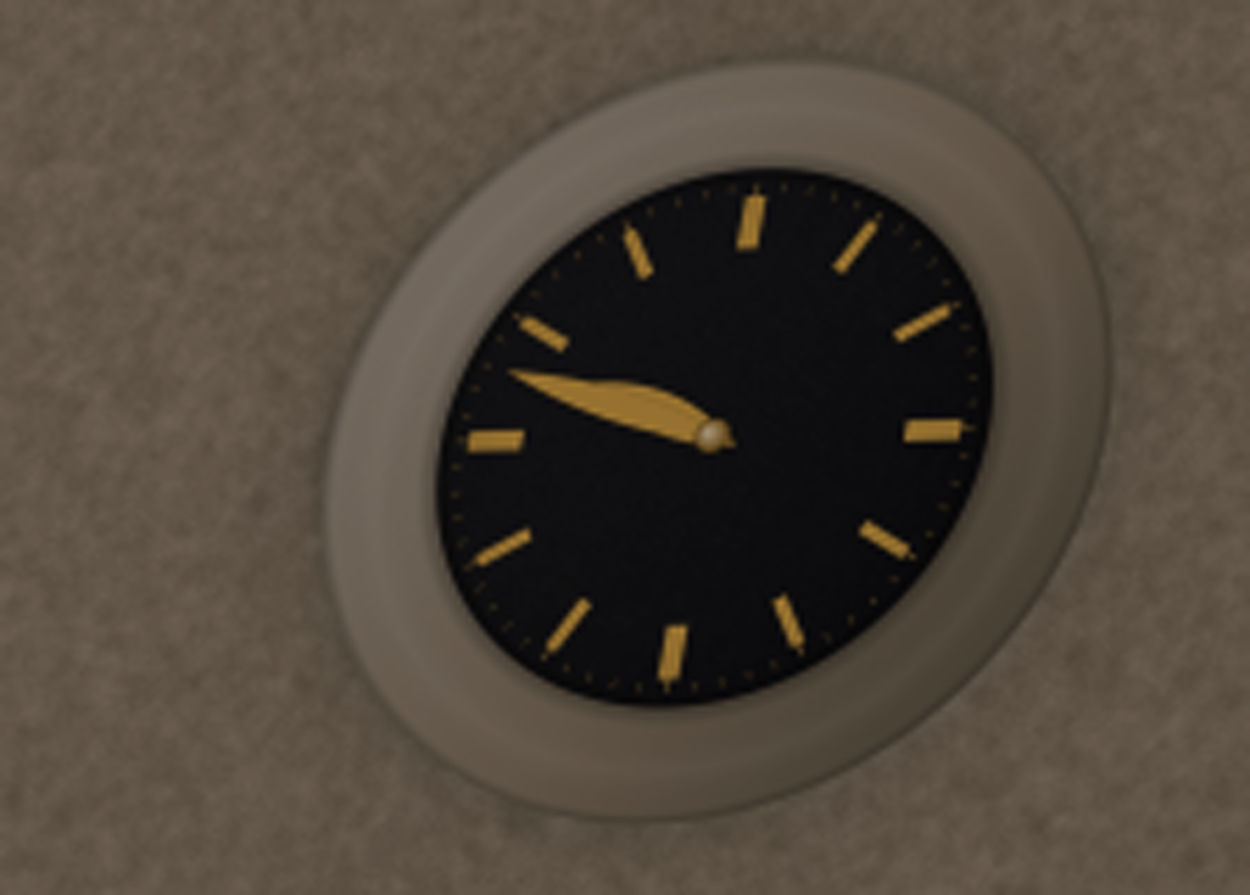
9:48
